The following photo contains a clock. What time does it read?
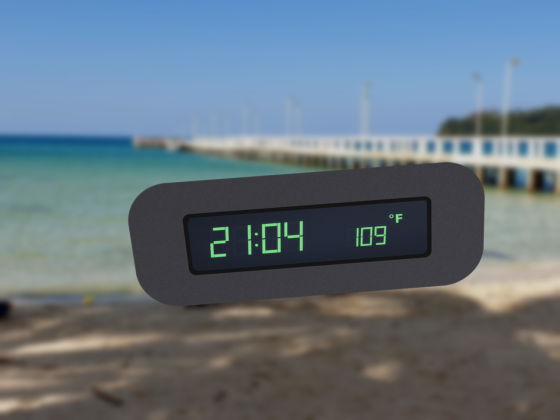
21:04
